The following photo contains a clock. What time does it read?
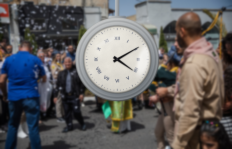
4:10
